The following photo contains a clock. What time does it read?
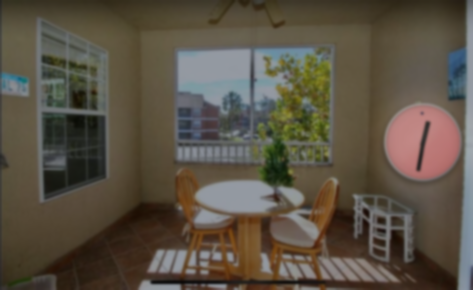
12:32
